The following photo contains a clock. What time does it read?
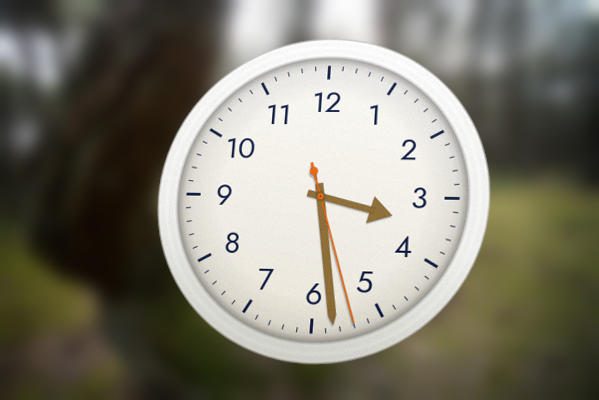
3:28:27
